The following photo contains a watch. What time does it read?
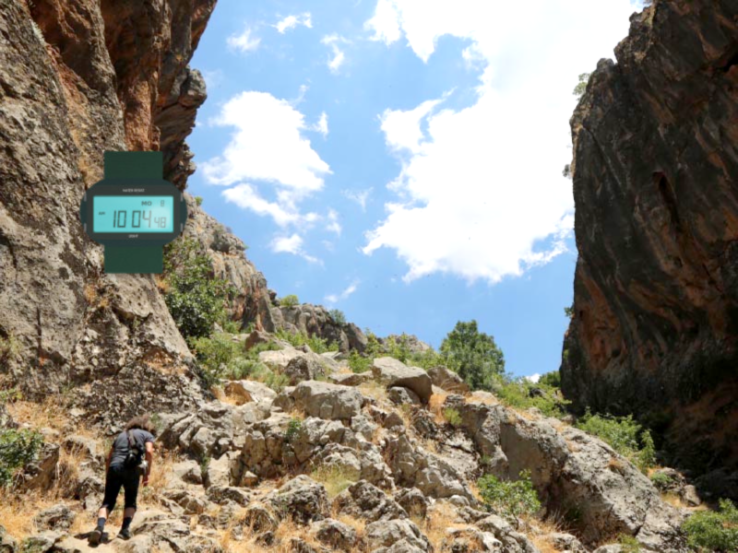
10:04:48
